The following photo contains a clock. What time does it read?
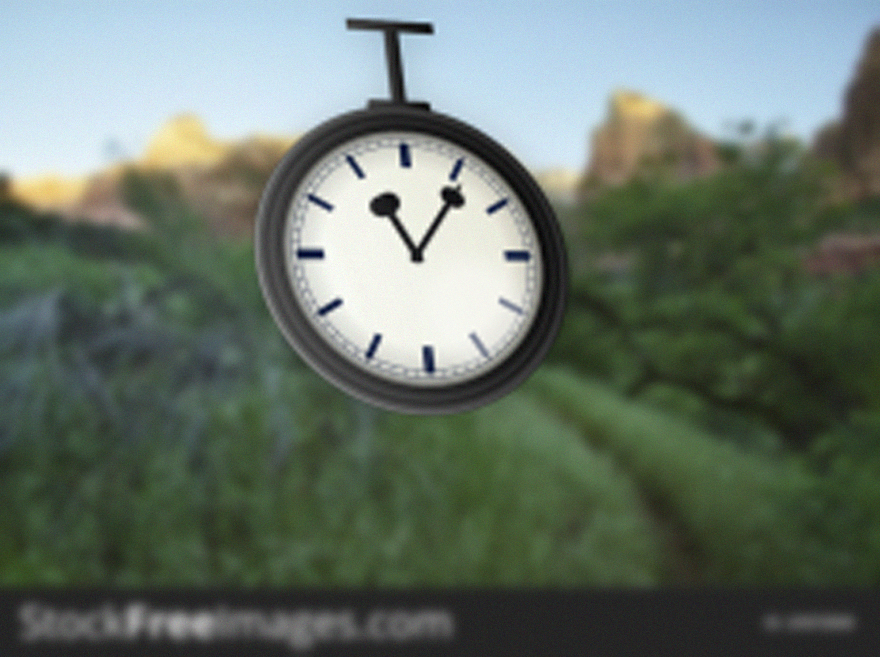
11:06
